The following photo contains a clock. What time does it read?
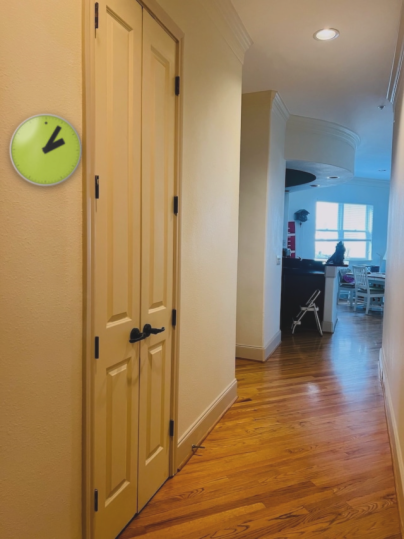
2:05
